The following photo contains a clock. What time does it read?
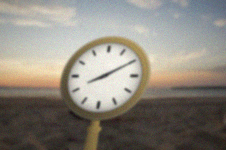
8:10
